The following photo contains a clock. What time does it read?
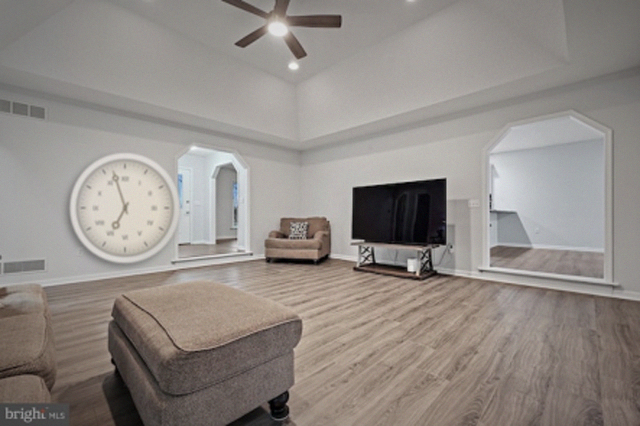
6:57
